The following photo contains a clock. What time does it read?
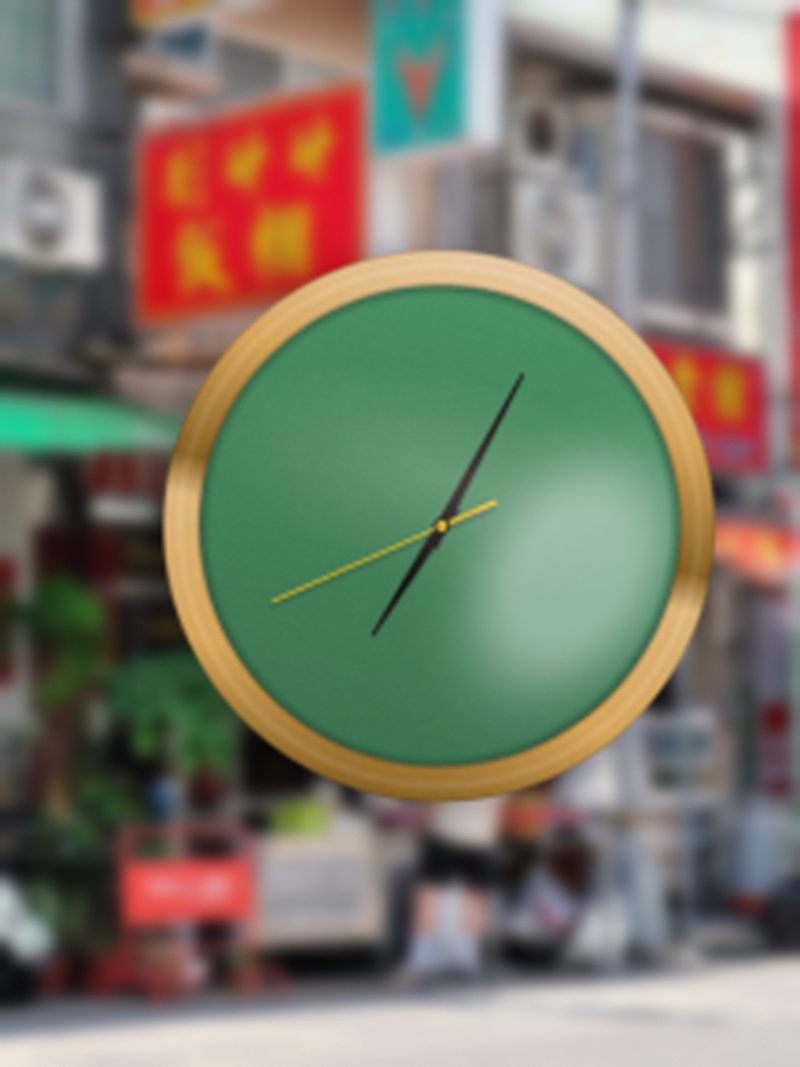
7:04:41
